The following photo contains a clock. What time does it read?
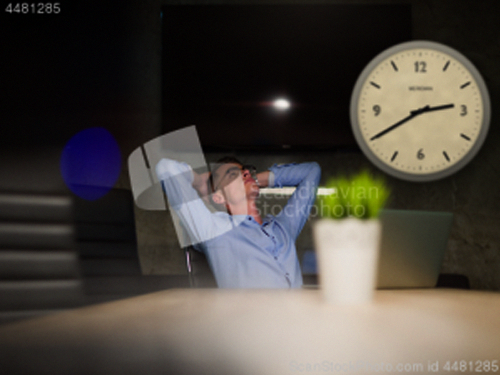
2:40
